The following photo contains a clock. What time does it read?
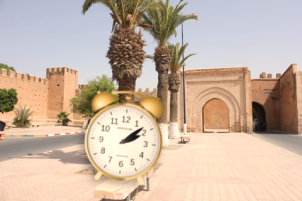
2:08
